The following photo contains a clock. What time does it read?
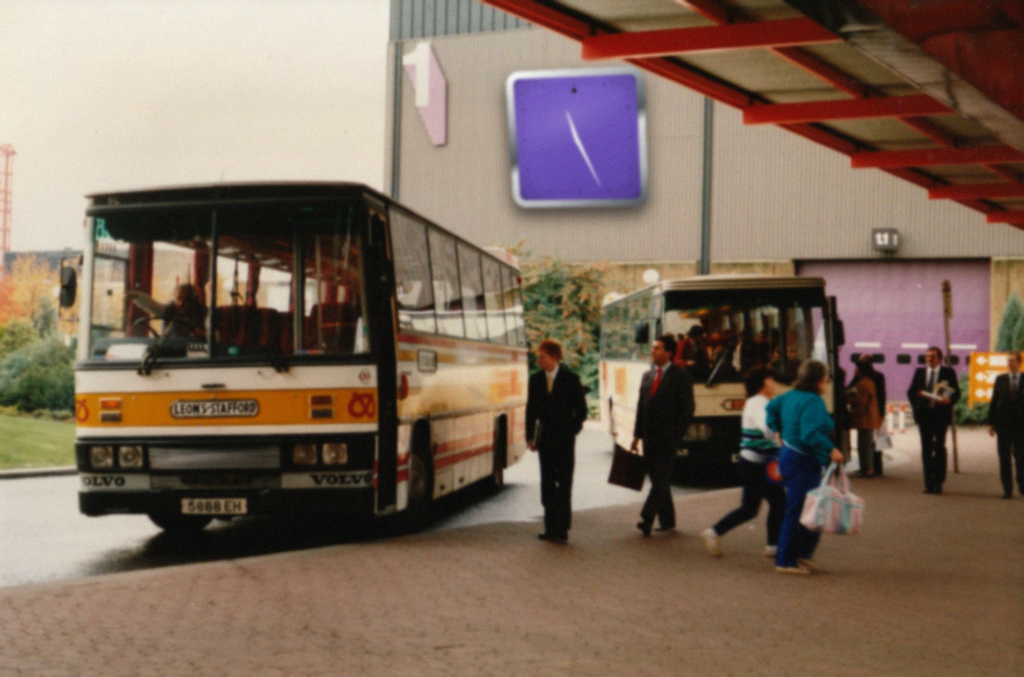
11:26
